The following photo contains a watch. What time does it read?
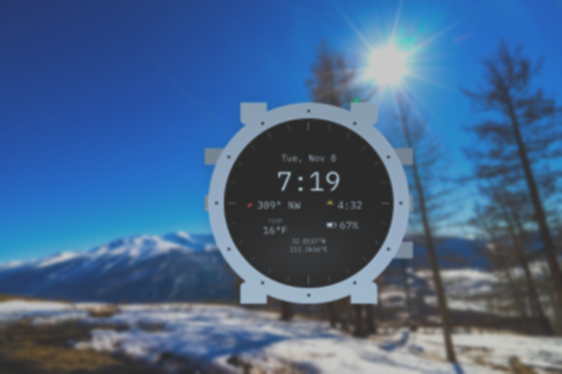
7:19
